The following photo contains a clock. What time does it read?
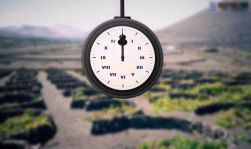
12:00
